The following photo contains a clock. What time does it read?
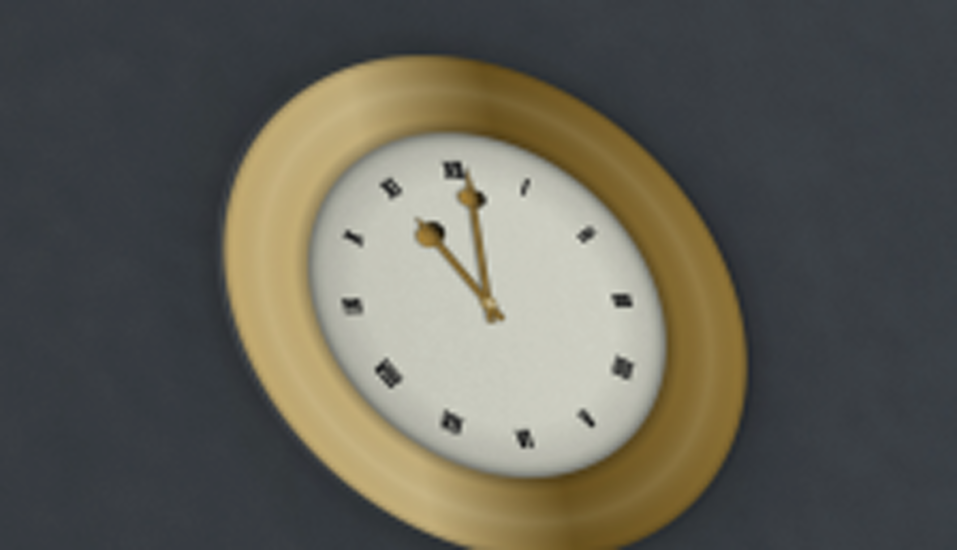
11:01
